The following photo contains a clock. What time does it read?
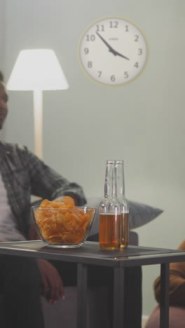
3:53
